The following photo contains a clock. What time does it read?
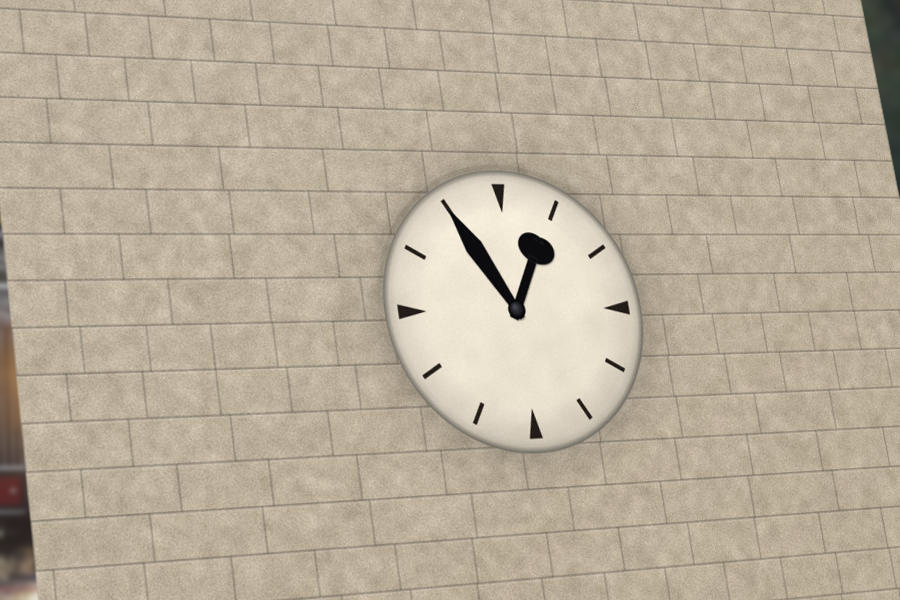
12:55
